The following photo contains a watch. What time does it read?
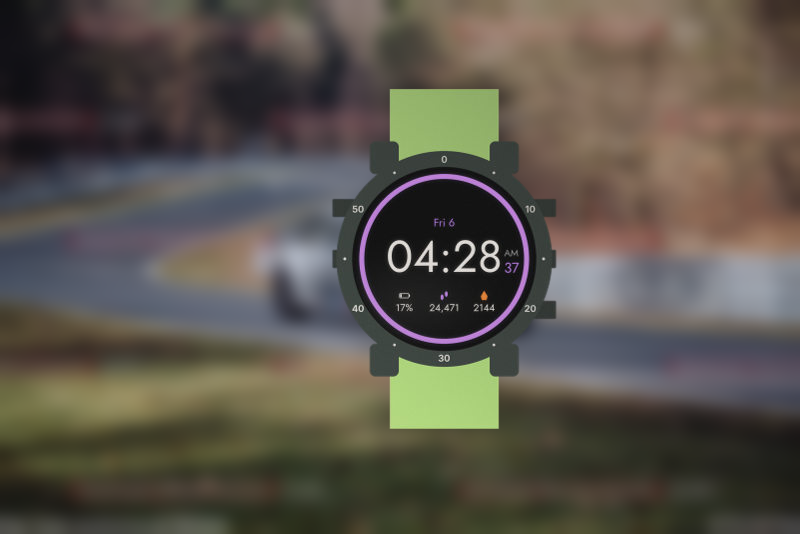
4:28:37
